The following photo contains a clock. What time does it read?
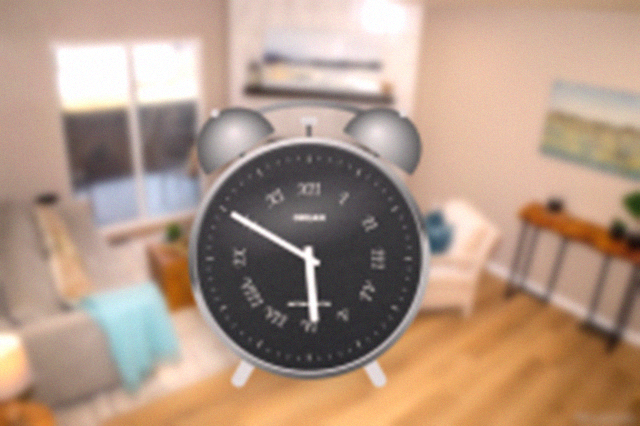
5:50
